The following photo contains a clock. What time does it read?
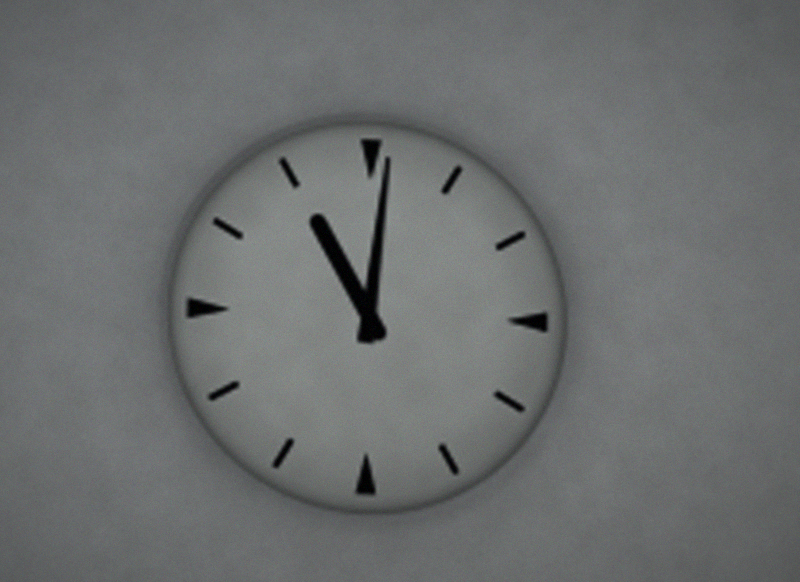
11:01
